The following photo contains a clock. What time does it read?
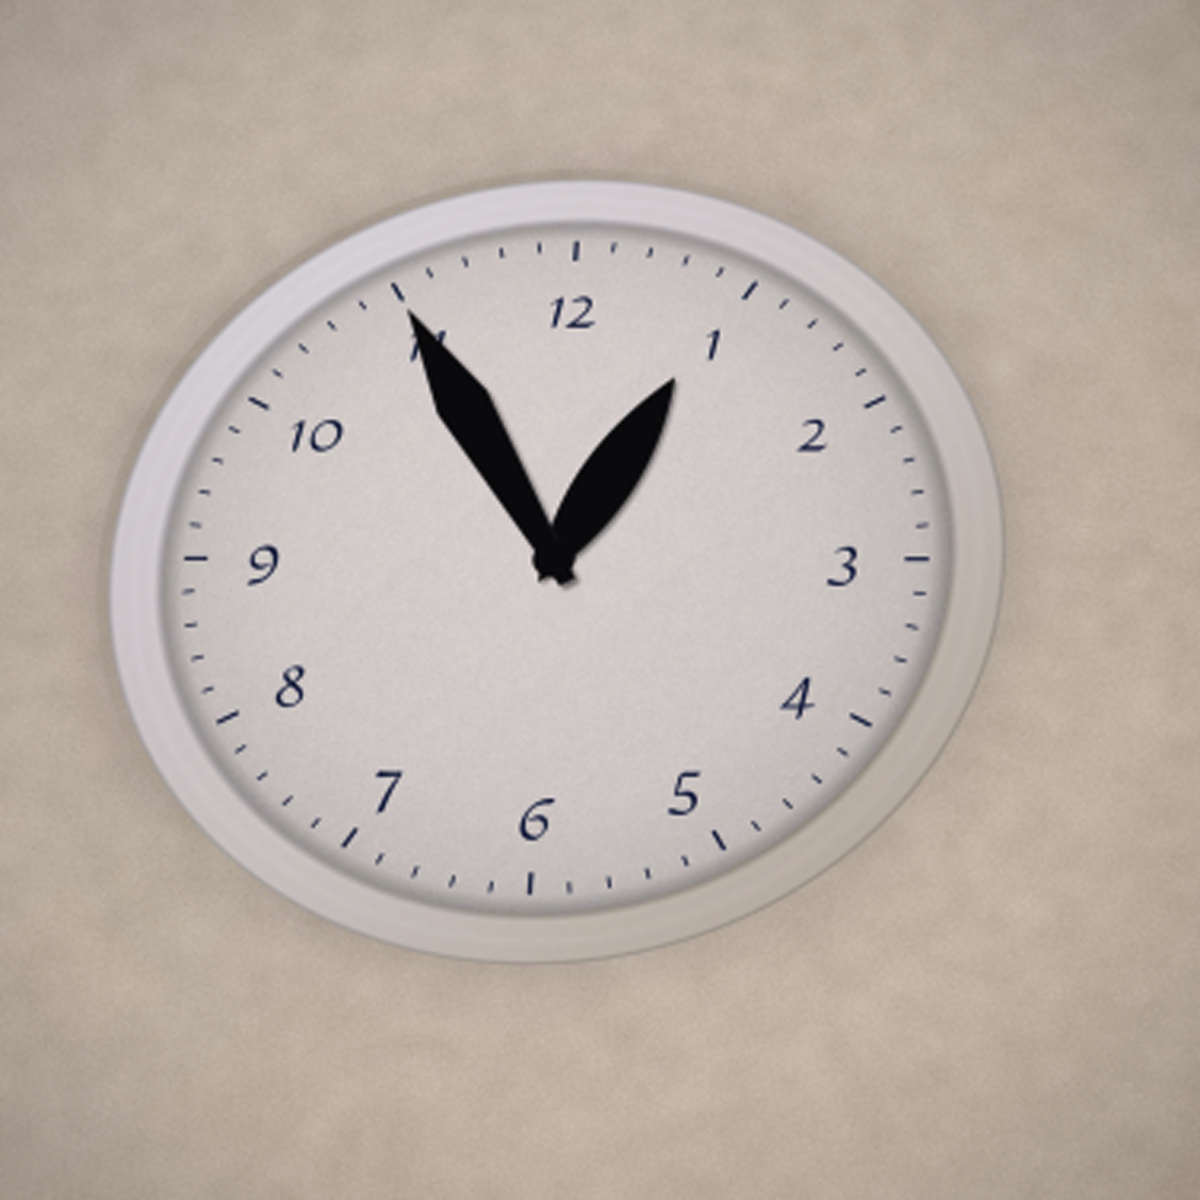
12:55
